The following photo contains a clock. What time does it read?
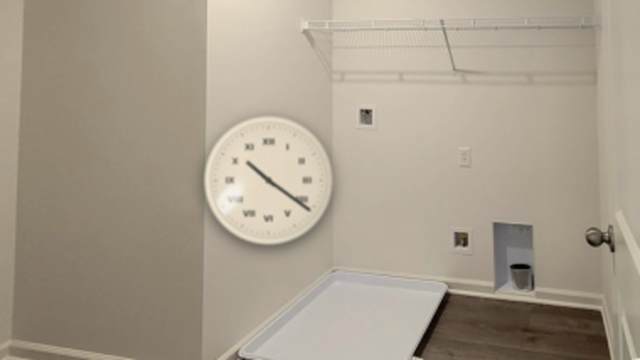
10:21
